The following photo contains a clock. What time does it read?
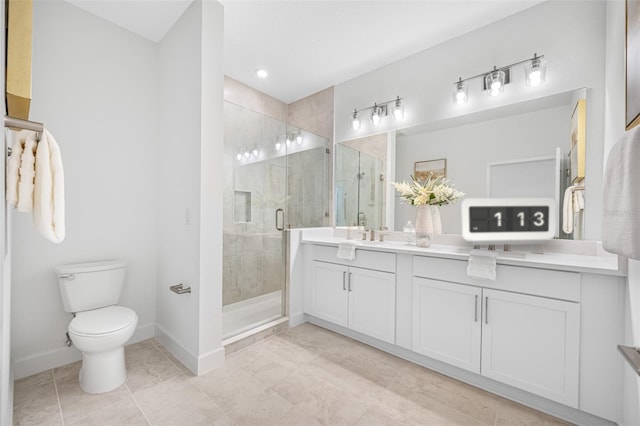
1:13
